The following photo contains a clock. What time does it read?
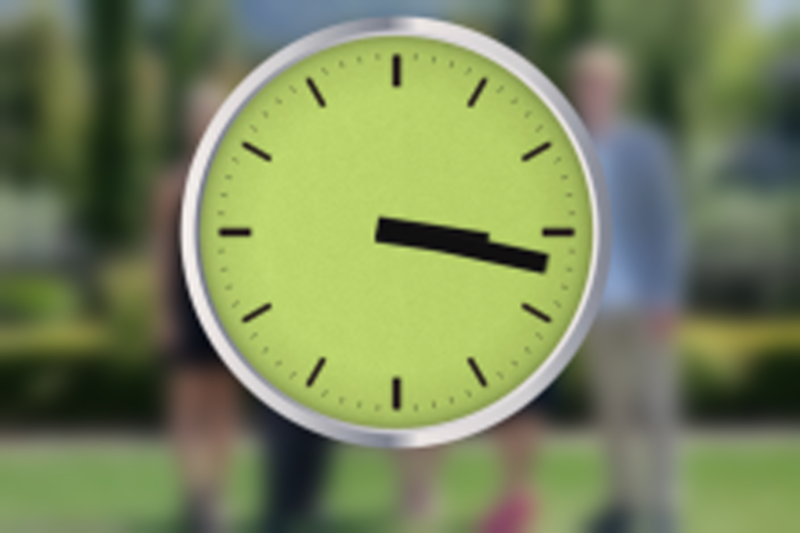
3:17
